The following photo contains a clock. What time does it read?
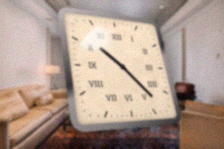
10:23
